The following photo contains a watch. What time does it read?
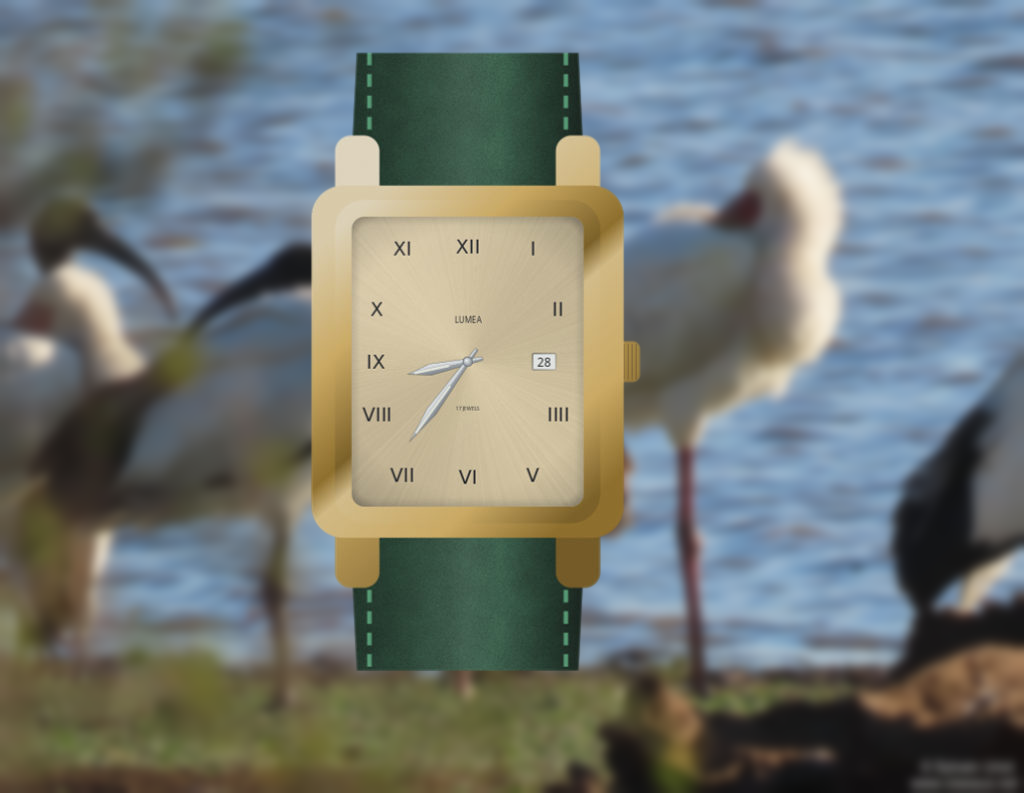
8:36
